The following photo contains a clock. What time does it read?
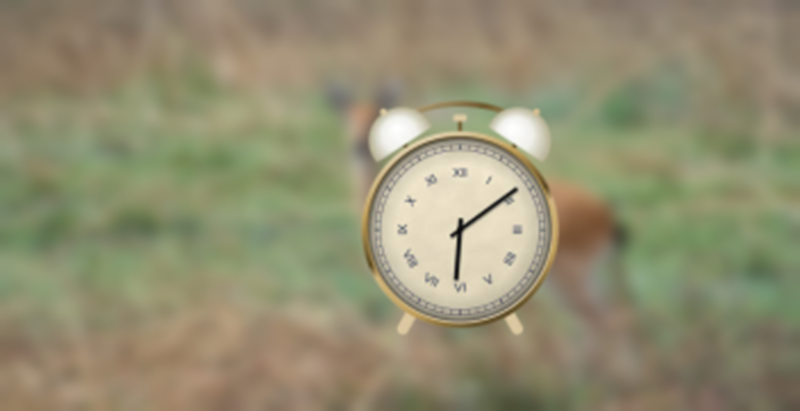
6:09
